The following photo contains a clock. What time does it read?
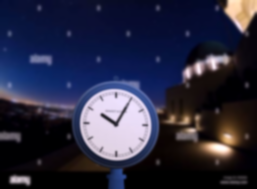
10:05
